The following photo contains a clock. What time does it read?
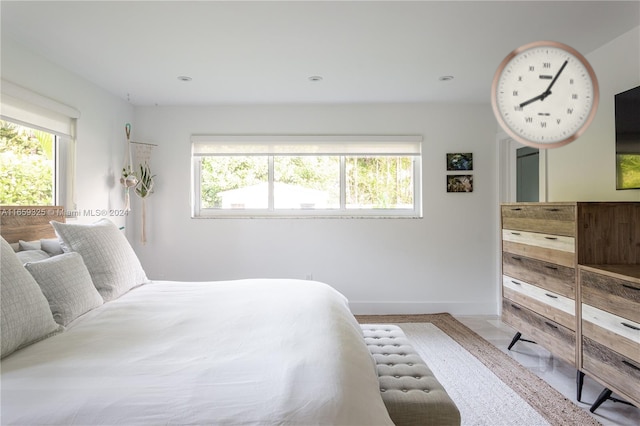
8:05
